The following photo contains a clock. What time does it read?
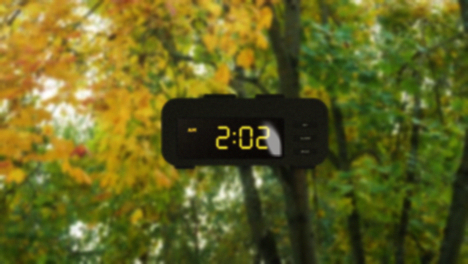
2:02
